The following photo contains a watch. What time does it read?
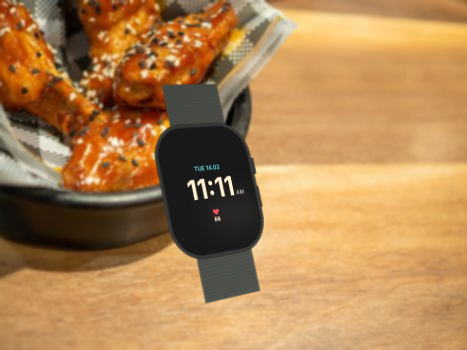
11:11
